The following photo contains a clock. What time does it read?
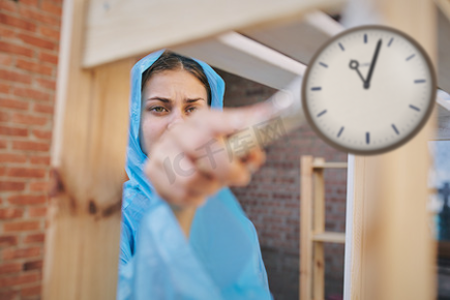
11:03
